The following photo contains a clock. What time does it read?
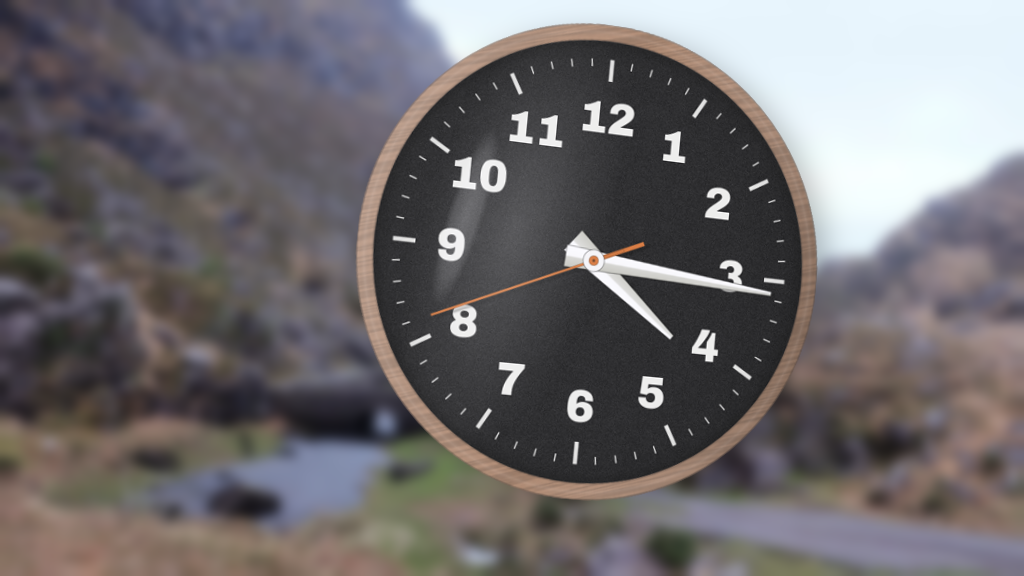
4:15:41
